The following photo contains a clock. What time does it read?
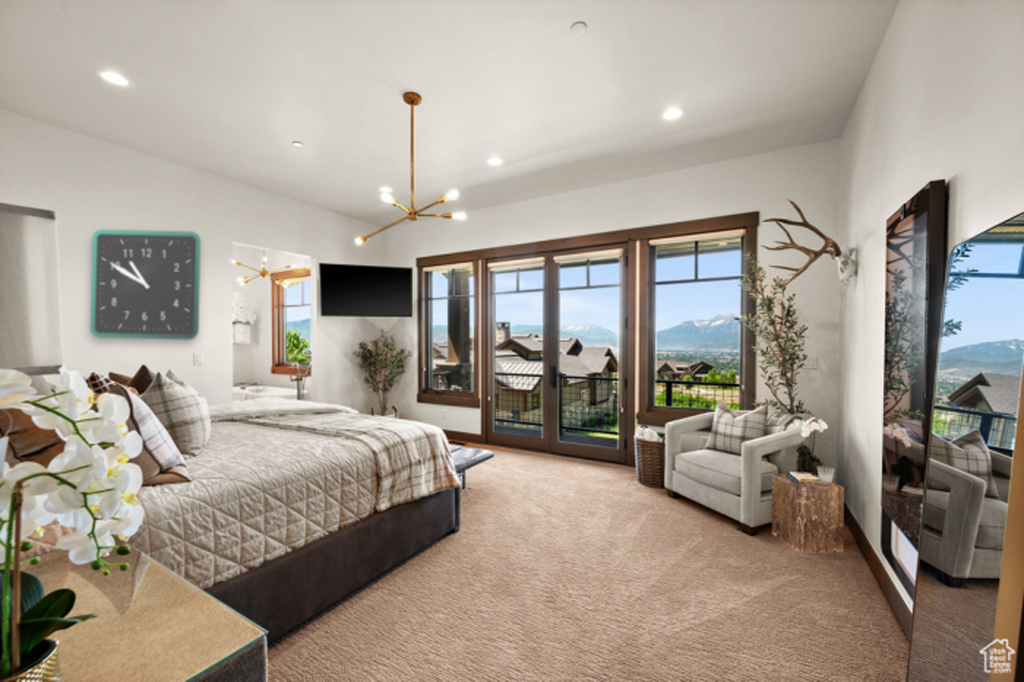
10:50
